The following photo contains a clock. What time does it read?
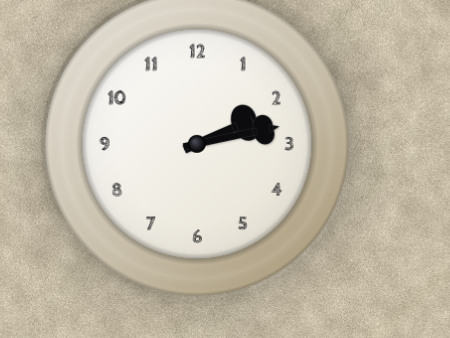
2:13
